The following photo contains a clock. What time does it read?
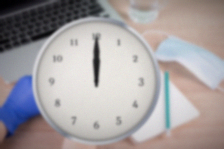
12:00
